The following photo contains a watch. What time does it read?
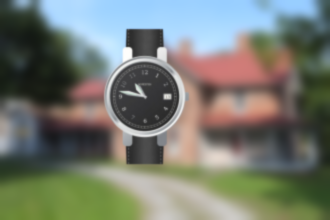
10:47
